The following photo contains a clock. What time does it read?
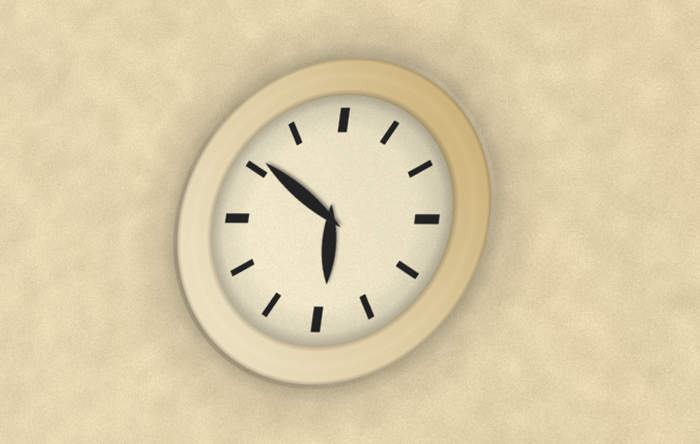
5:51
